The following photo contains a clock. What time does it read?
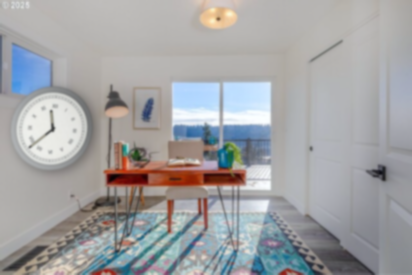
11:38
